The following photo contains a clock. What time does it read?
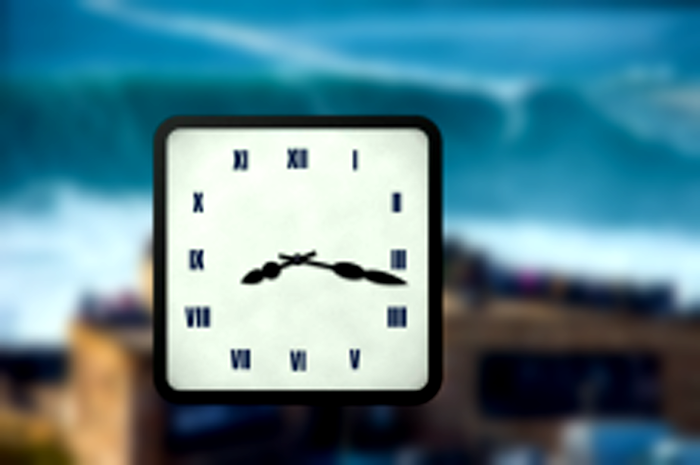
8:17
